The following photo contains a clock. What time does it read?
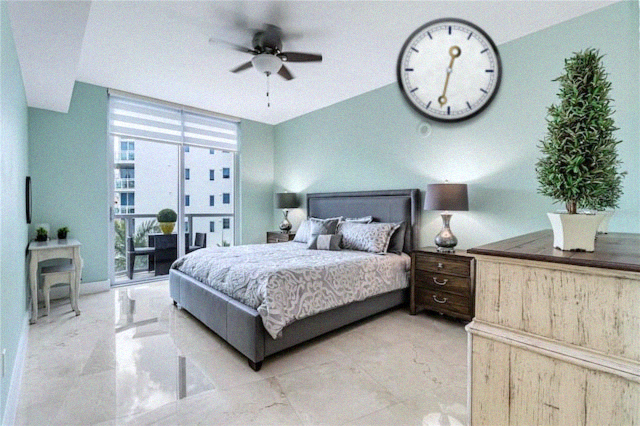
12:32
